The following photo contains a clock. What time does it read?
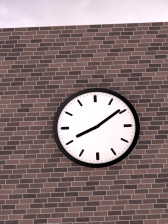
8:09
